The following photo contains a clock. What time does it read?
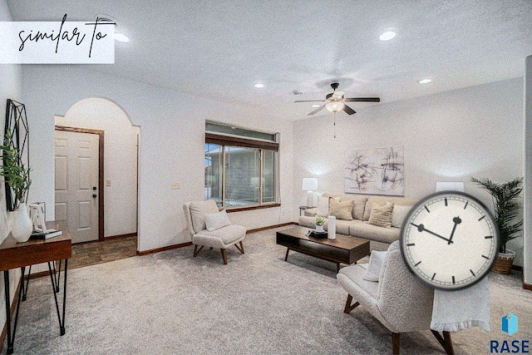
12:50
